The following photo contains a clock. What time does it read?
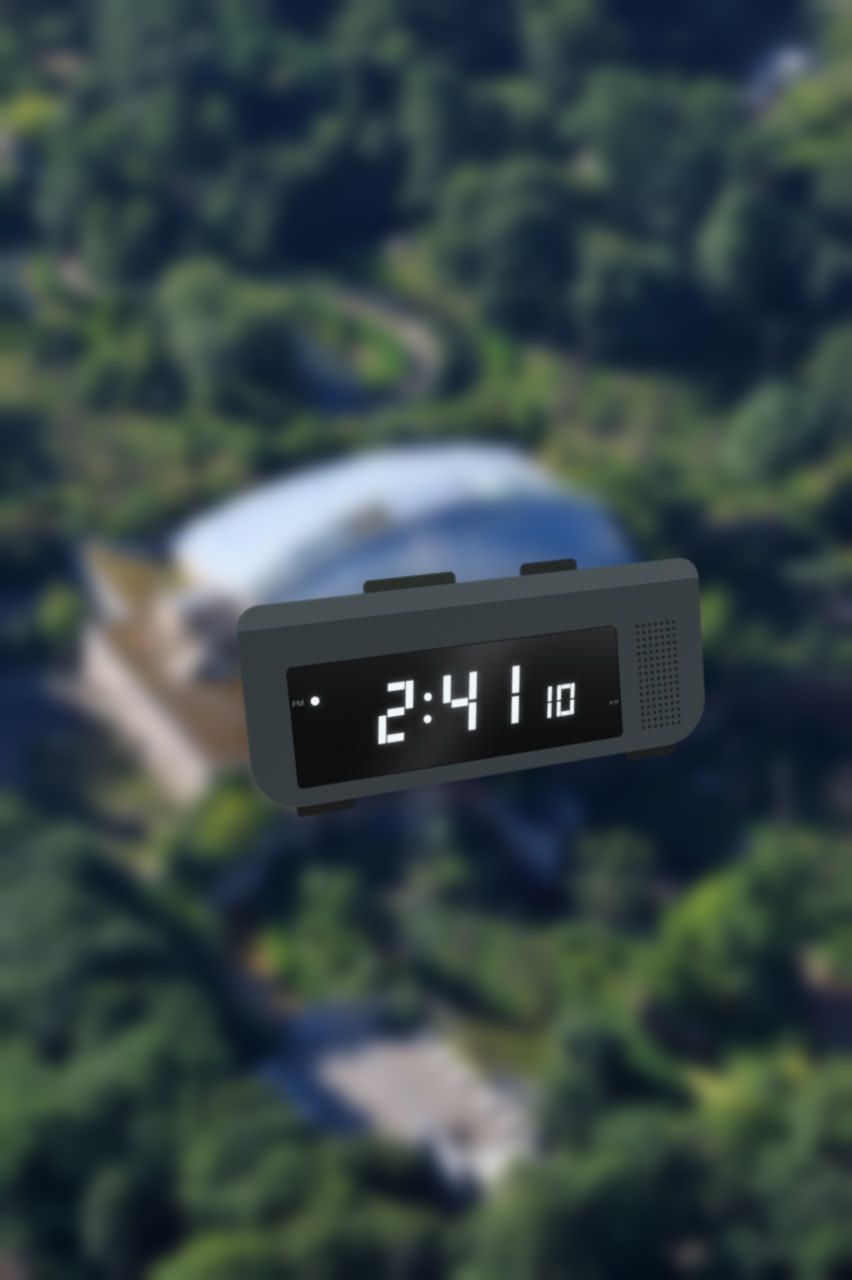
2:41:10
